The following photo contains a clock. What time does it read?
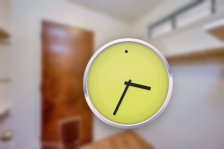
3:35
